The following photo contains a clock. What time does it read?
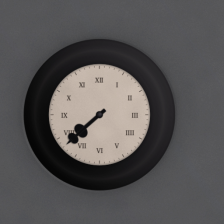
7:38
